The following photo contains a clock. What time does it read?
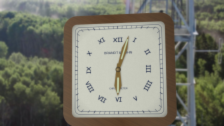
6:03
